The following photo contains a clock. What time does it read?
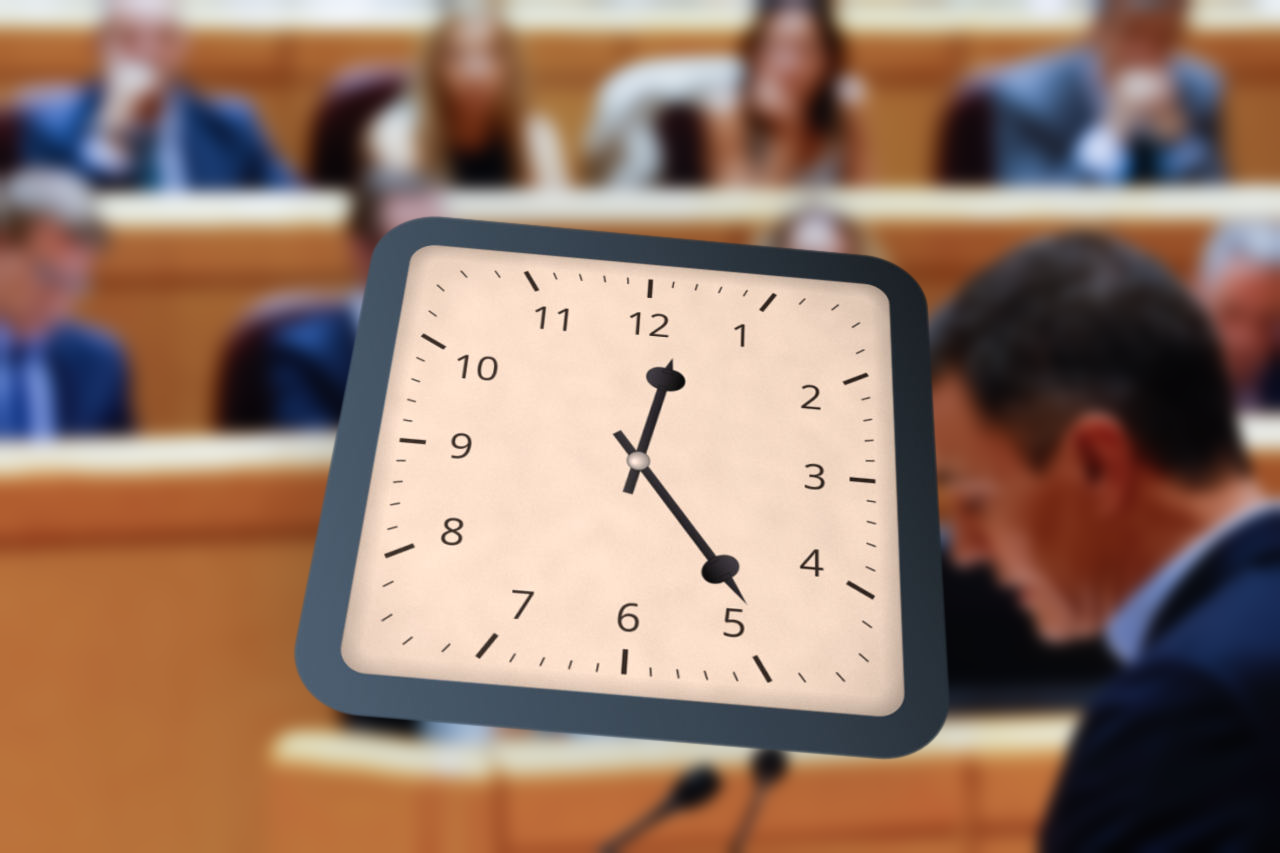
12:24
